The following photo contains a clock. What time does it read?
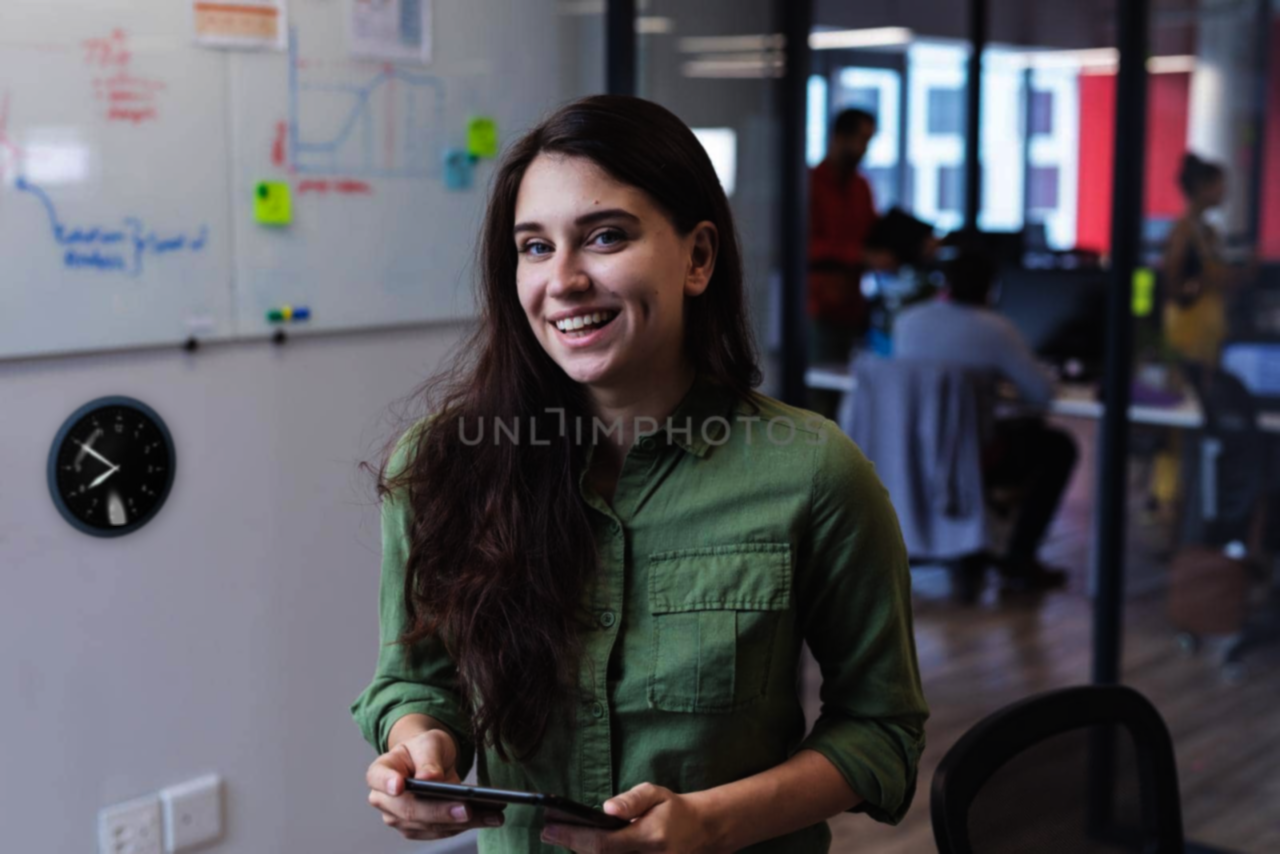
7:50
